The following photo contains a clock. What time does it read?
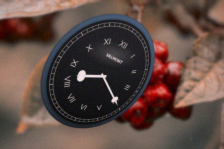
8:20
